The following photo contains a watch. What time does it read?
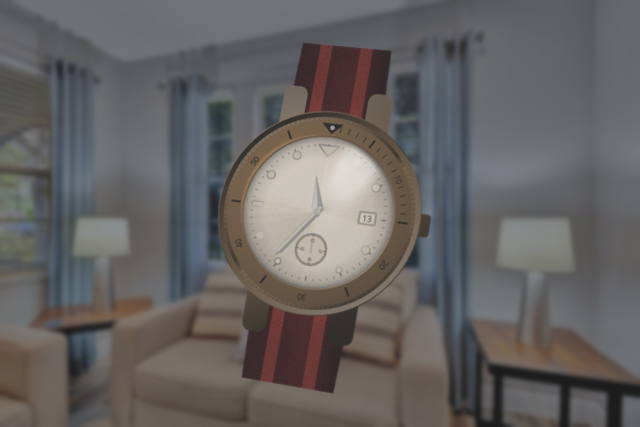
11:36
